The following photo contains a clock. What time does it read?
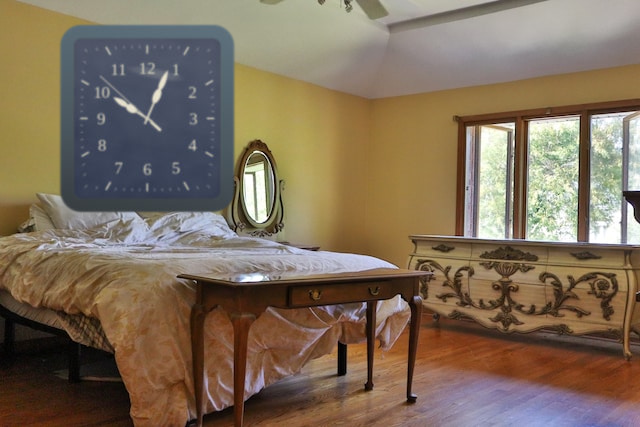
10:03:52
